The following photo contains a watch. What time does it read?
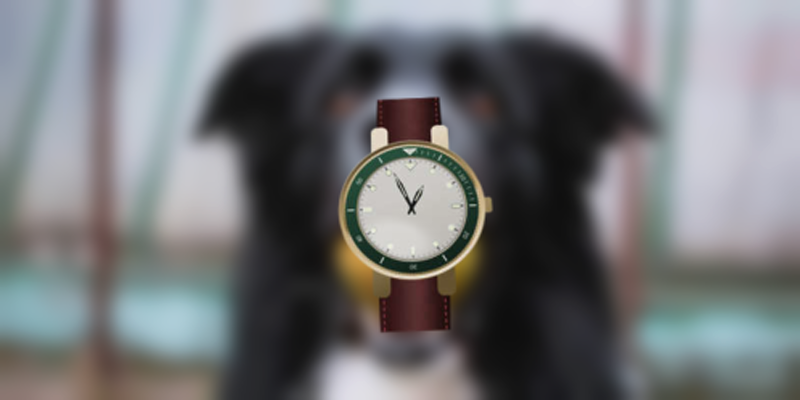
12:56
